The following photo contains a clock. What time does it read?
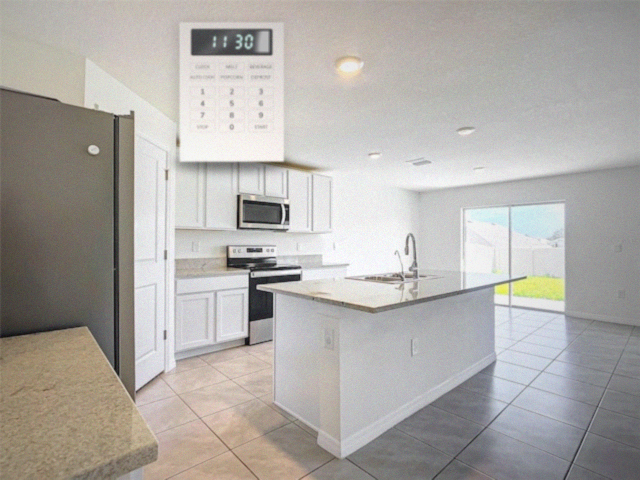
11:30
